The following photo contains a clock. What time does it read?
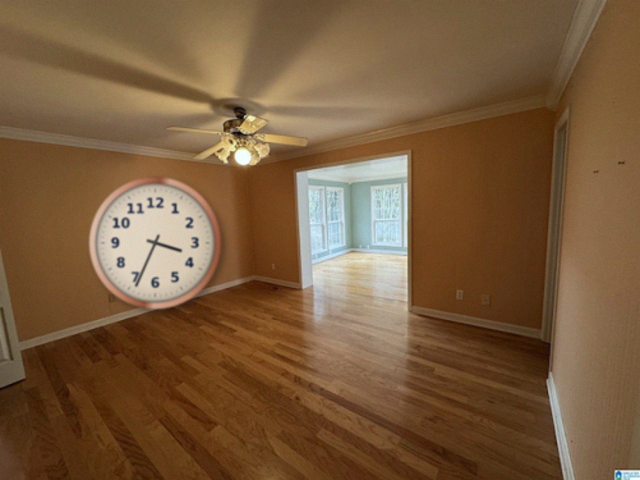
3:34
